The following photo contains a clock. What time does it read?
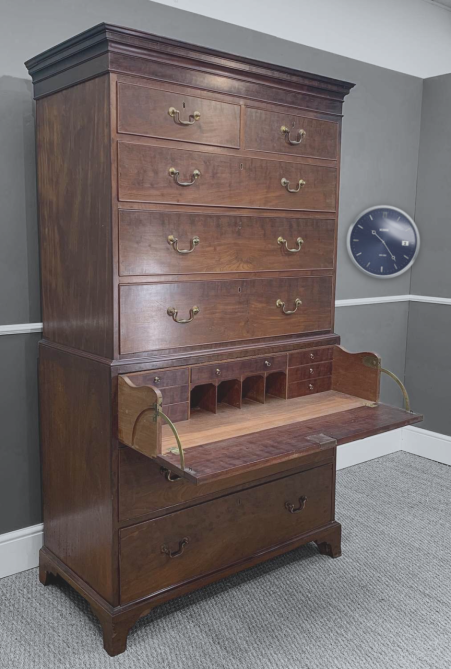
10:24
